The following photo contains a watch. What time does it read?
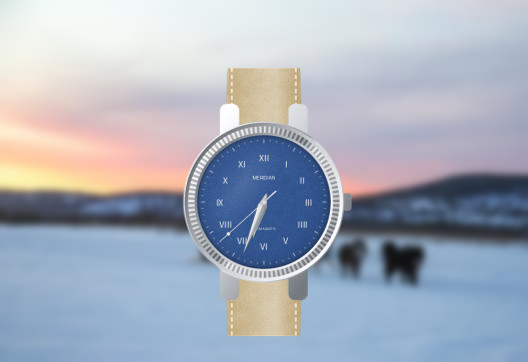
6:33:38
